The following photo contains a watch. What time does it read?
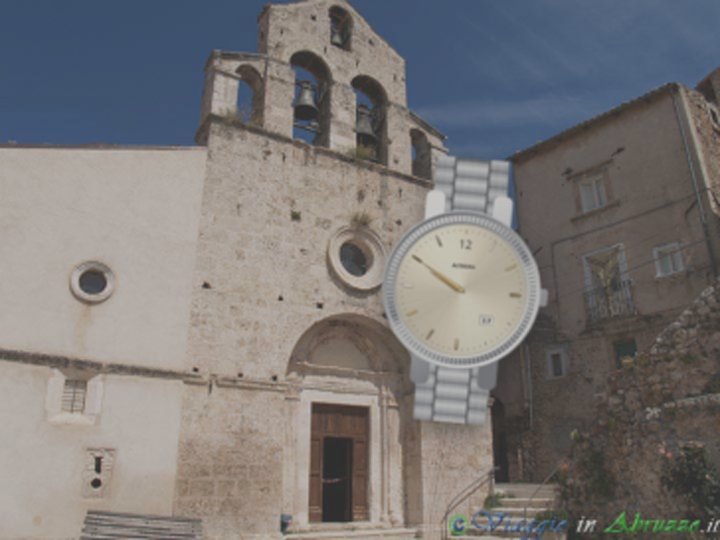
9:50
